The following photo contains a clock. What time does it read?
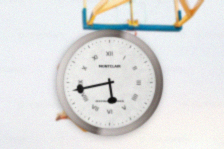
5:43
